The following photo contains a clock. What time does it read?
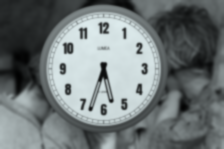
5:33
